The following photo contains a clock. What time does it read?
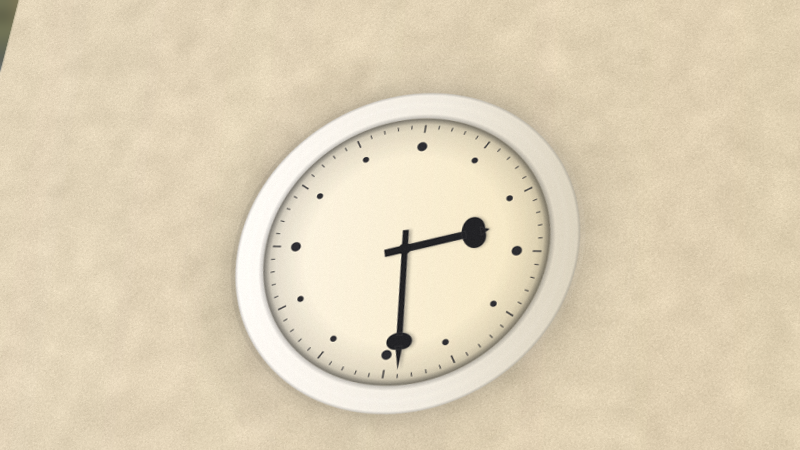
2:29
